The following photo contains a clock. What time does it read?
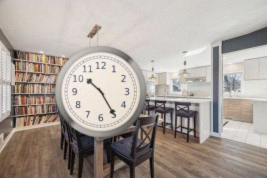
10:25
